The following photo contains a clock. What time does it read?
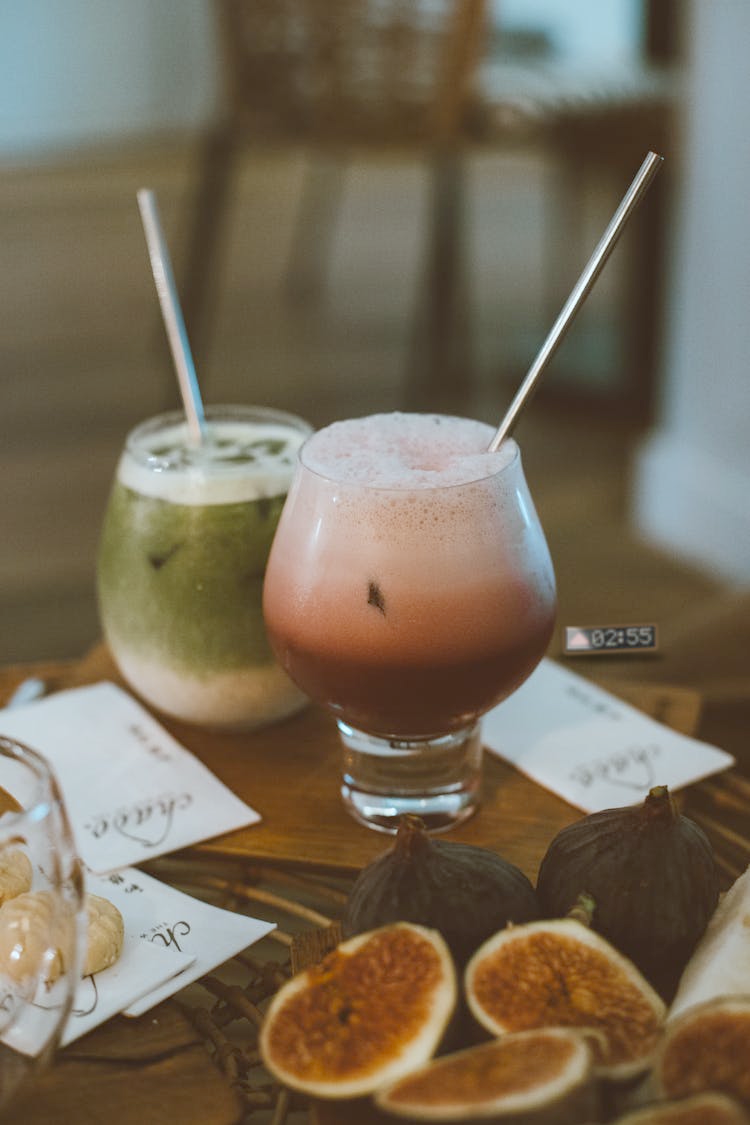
2:55
